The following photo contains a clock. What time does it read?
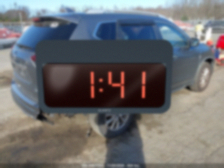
1:41
